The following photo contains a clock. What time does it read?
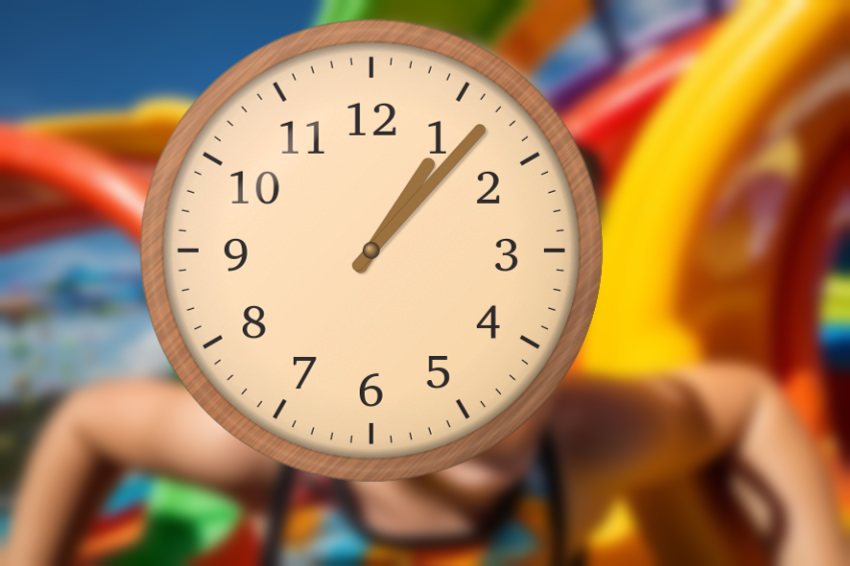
1:07
